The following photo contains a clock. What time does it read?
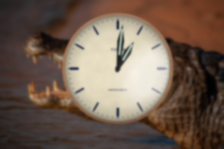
1:01
